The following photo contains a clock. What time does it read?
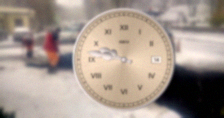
9:47
